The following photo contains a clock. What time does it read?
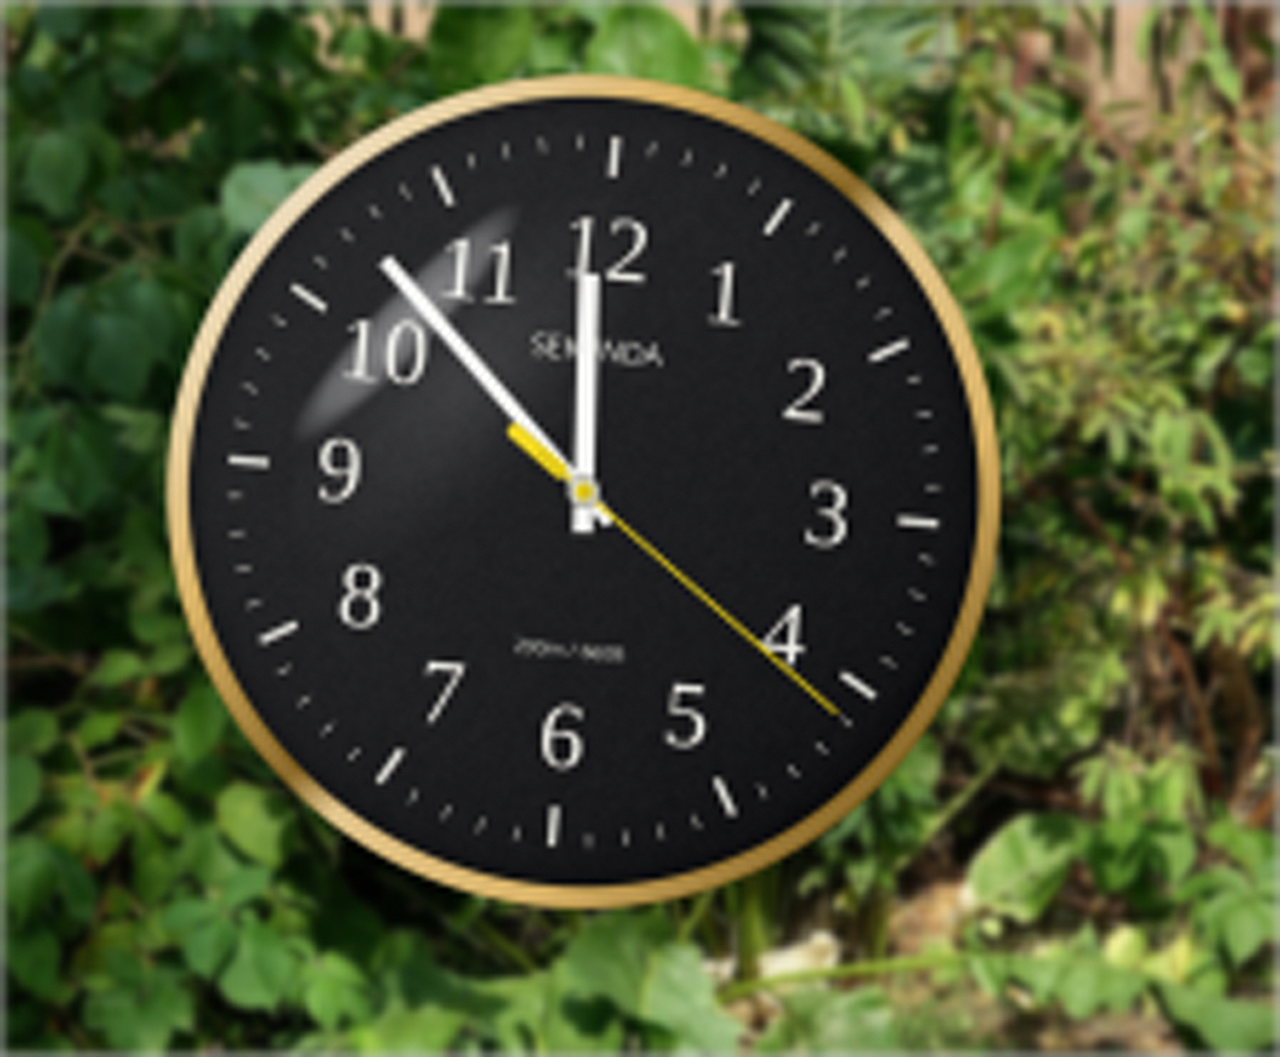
11:52:21
